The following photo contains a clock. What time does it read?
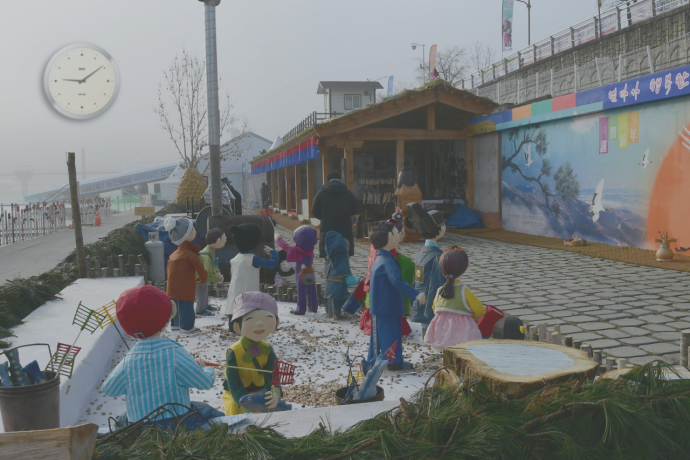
9:09
